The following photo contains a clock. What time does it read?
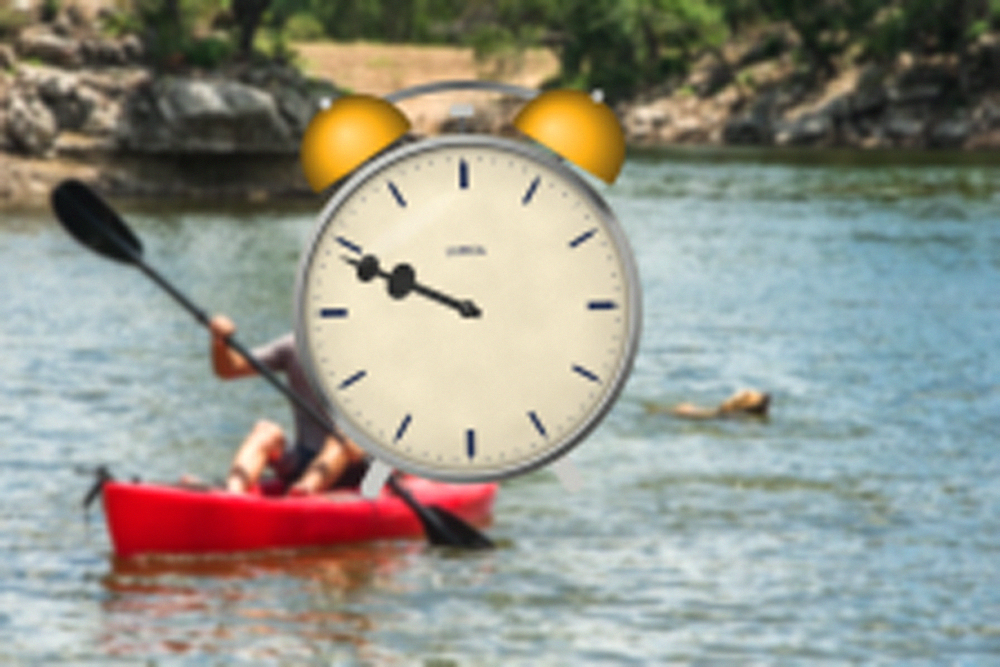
9:49
